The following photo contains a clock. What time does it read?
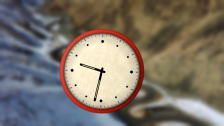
9:32
